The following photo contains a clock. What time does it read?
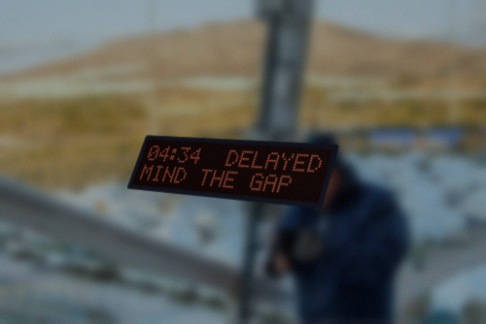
4:34
